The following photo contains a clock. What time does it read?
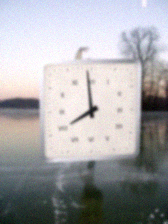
7:59
